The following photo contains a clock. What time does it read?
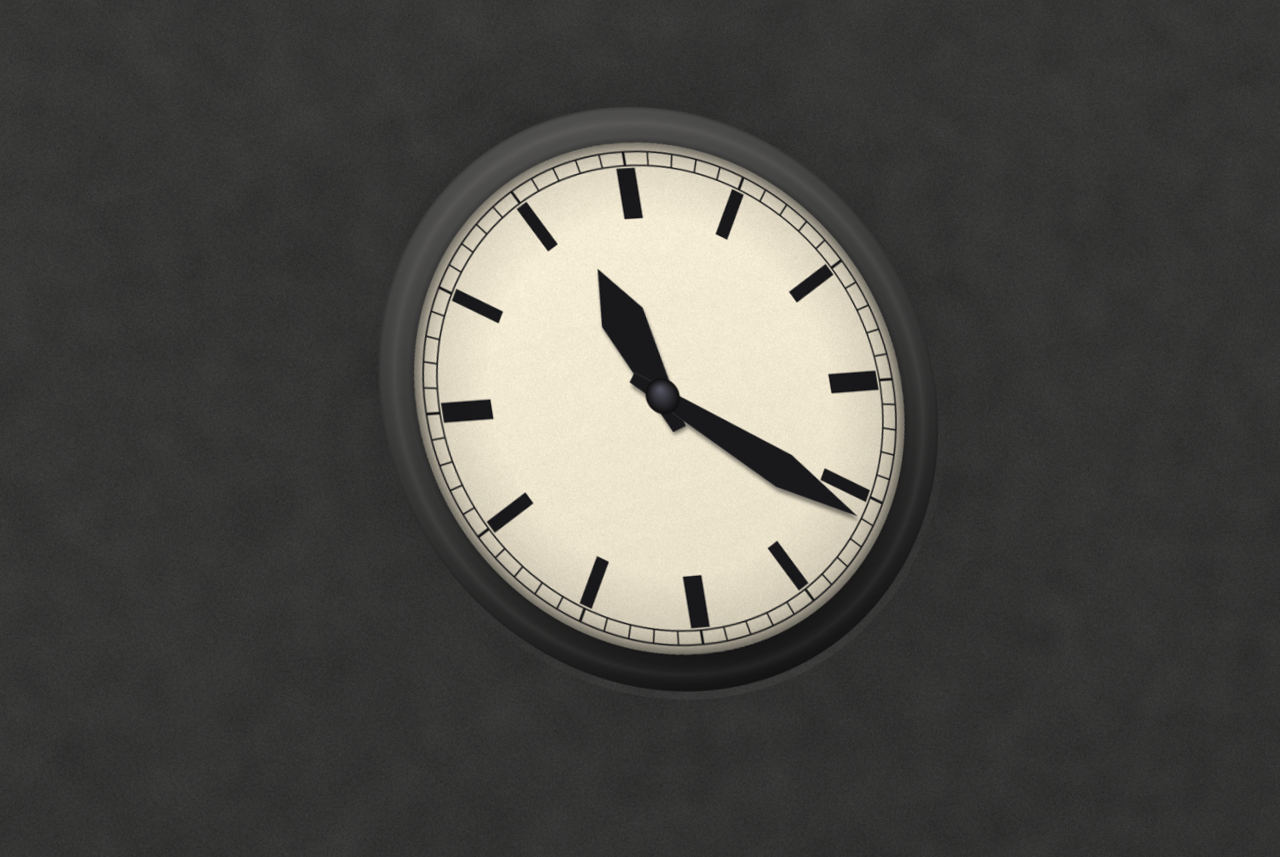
11:21
